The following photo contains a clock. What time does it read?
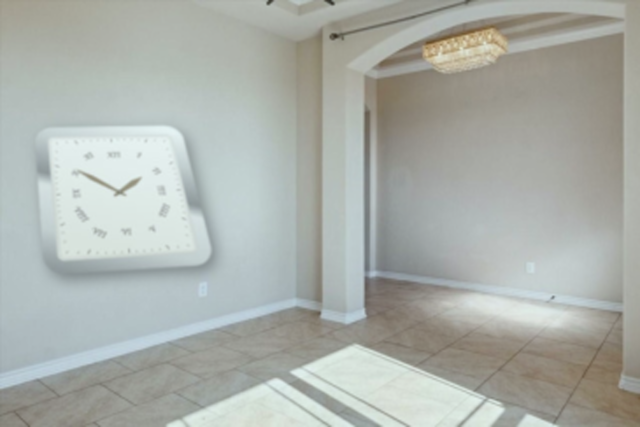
1:51
